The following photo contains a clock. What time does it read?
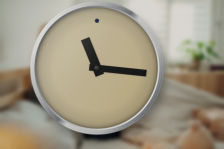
11:16
